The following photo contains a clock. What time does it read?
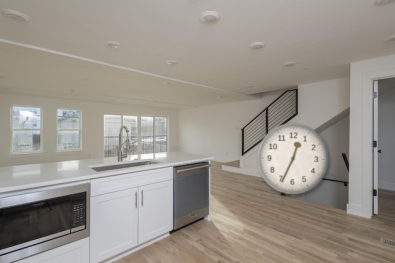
12:34
